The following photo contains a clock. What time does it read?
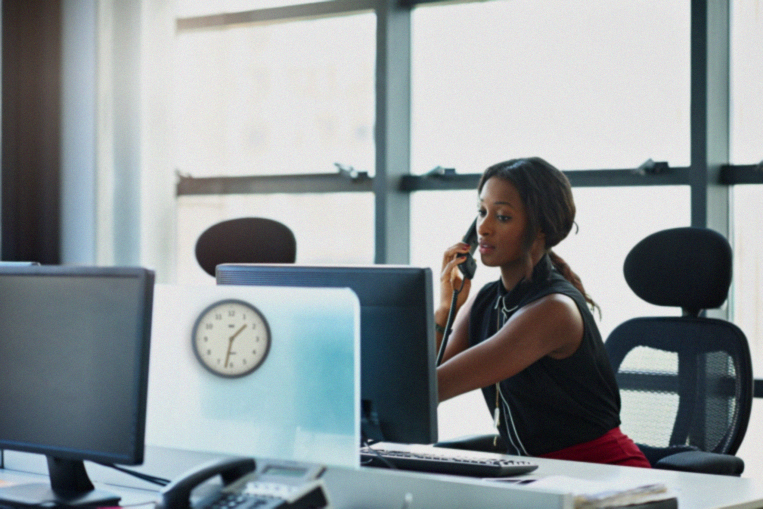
1:32
